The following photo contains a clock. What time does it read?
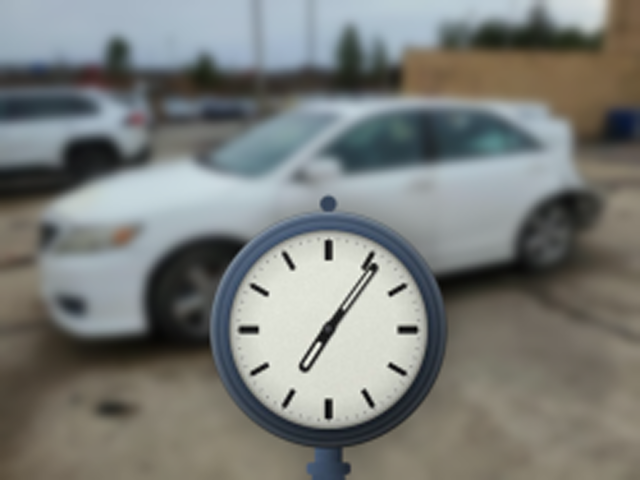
7:06
